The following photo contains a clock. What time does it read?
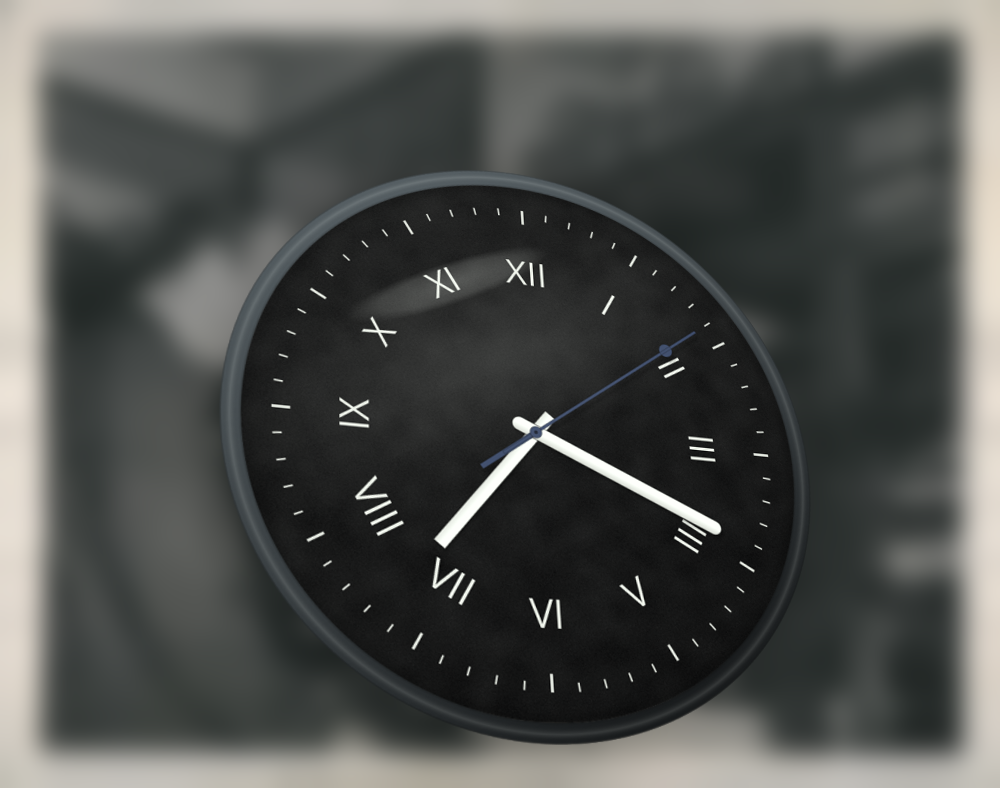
7:19:09
